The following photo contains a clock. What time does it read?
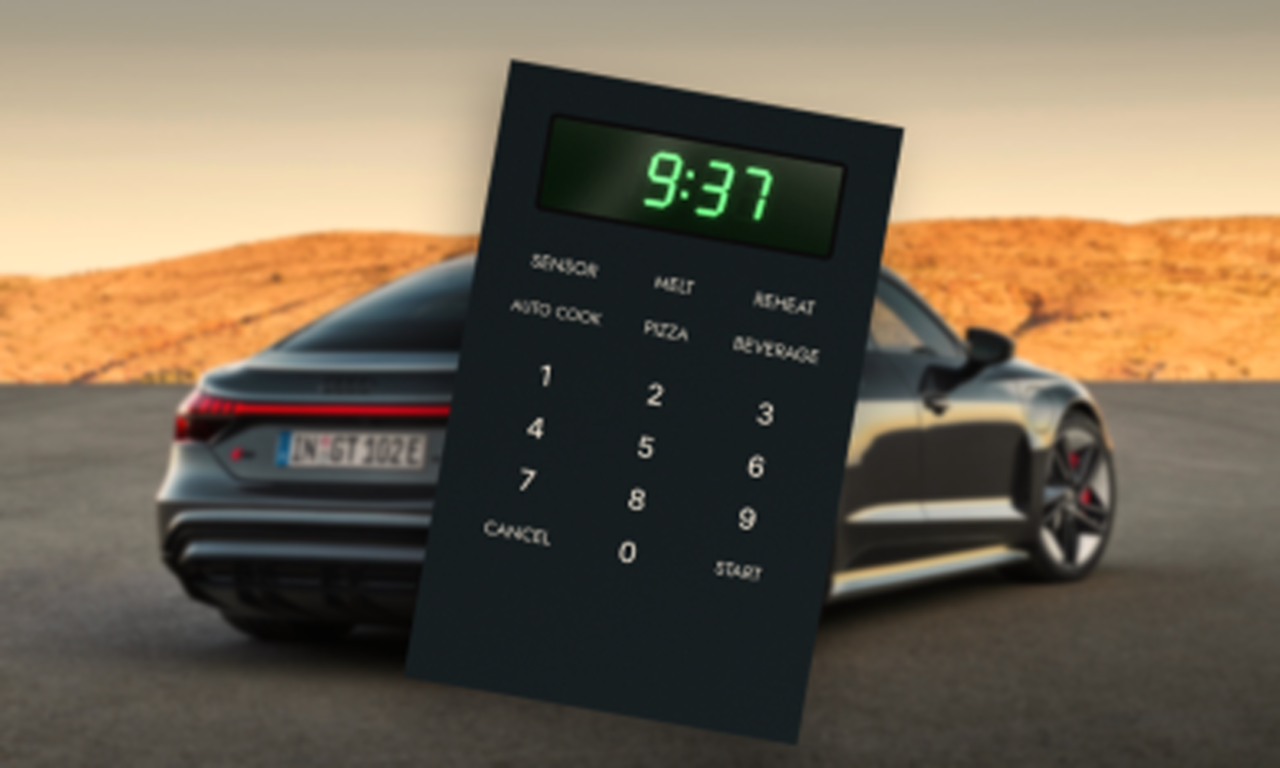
9:37
